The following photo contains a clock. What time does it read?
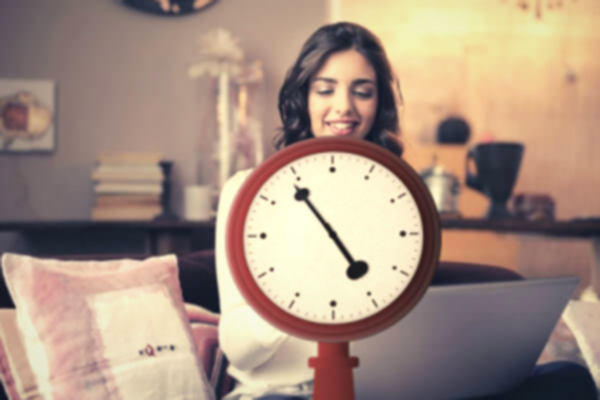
4:54
